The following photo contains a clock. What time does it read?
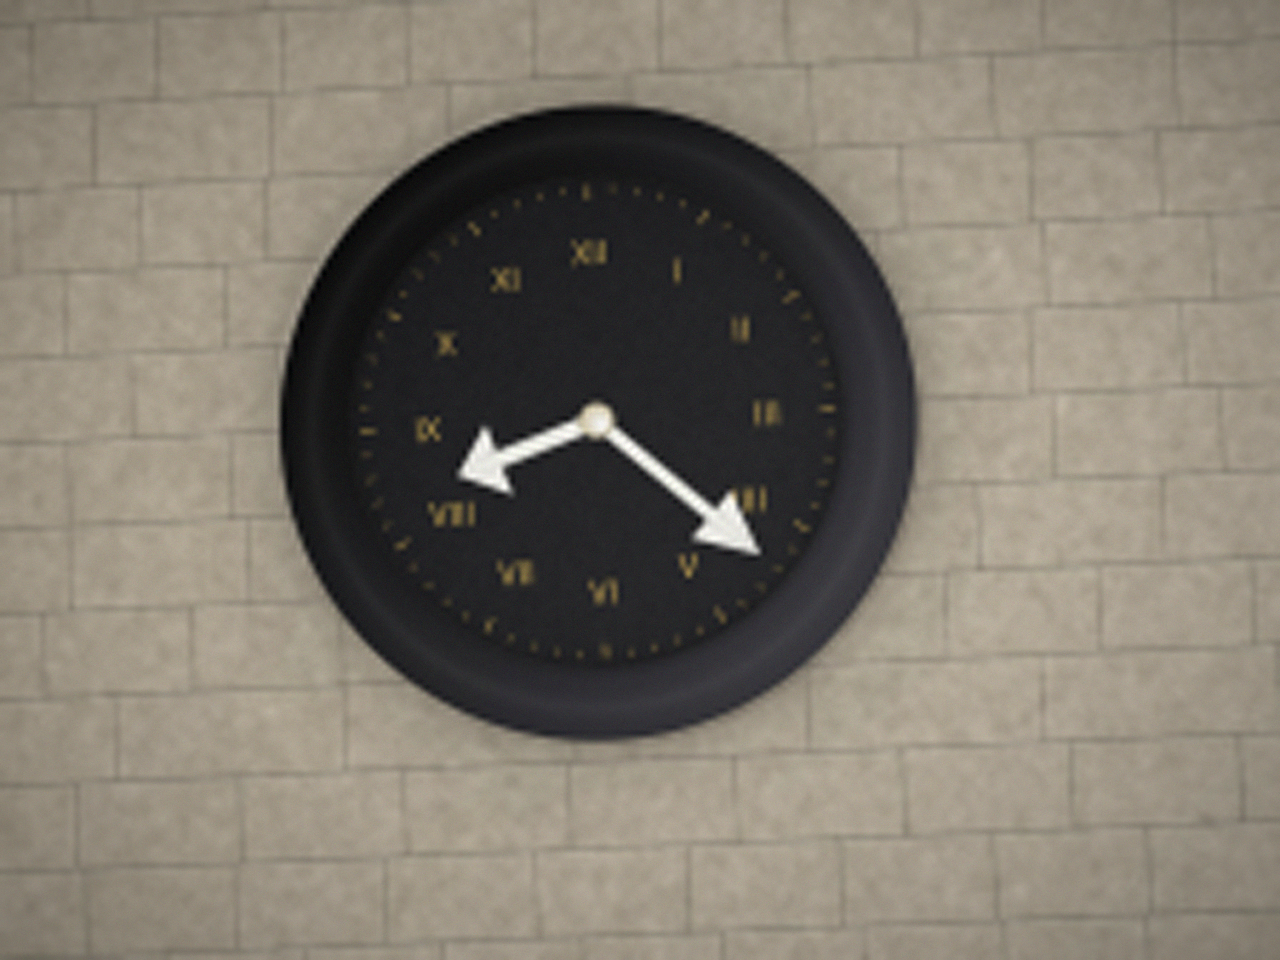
8:22
